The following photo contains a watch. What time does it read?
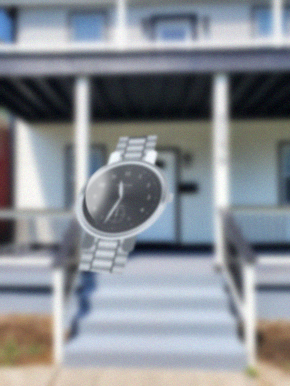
11:33
